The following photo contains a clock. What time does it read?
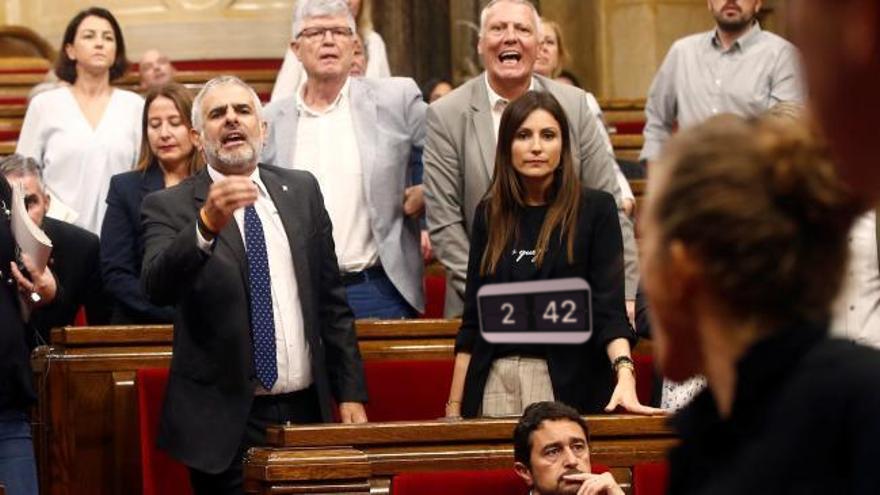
2:42
